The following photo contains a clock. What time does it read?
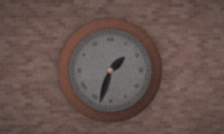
1:33
